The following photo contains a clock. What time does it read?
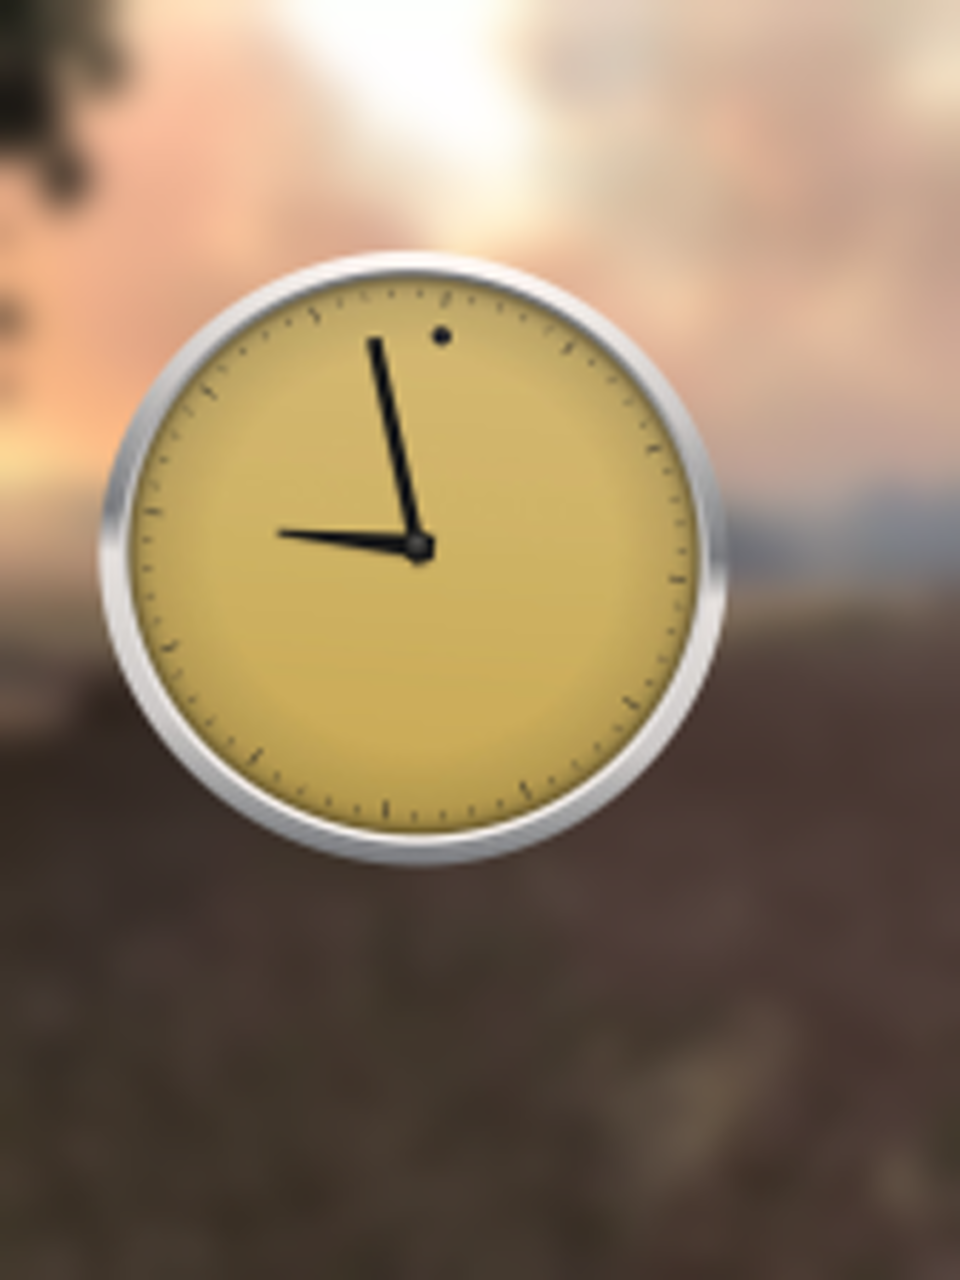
8:57
